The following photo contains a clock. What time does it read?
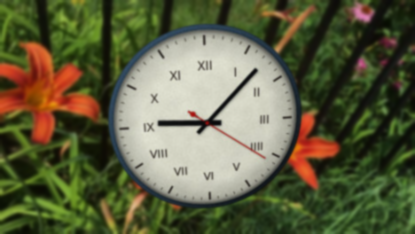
9:07:21
